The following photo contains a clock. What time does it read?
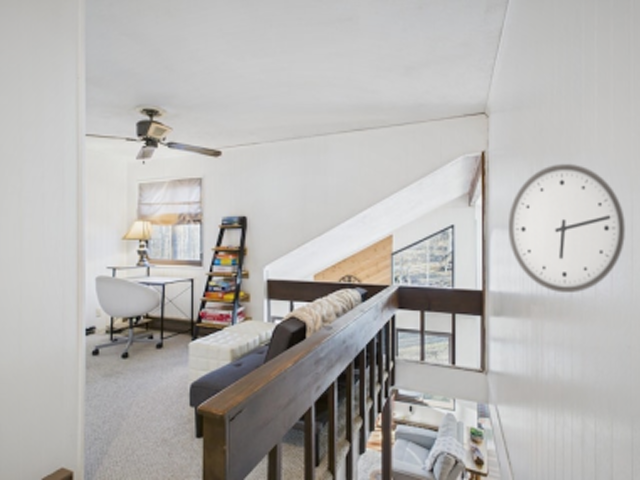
6:13
